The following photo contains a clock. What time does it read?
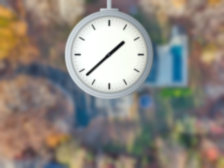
1:38
